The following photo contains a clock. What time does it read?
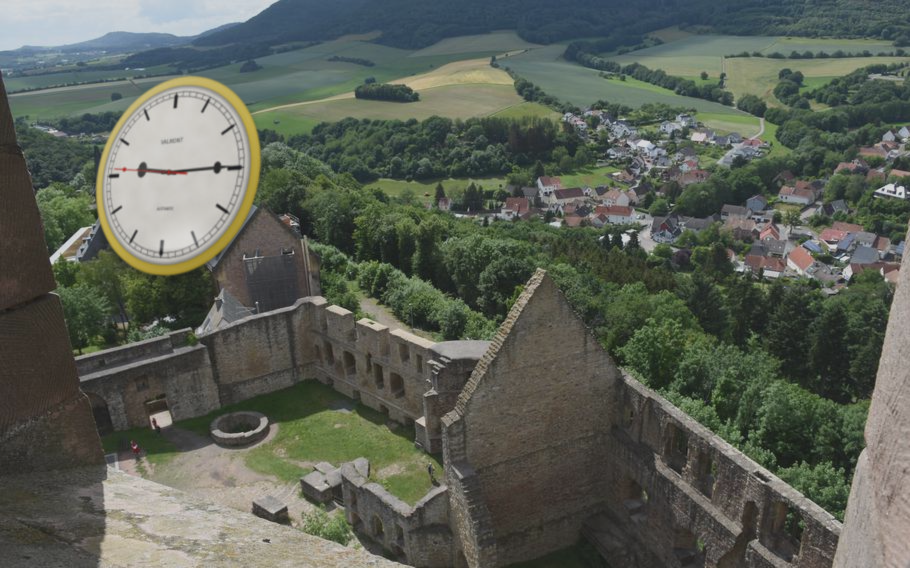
9:14:46
